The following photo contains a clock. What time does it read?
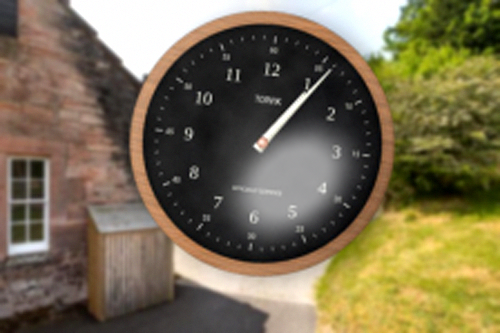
1:06
